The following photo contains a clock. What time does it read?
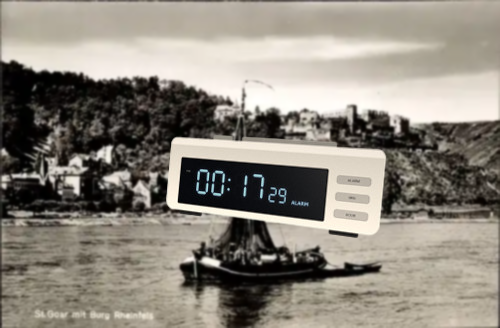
0:17:29
